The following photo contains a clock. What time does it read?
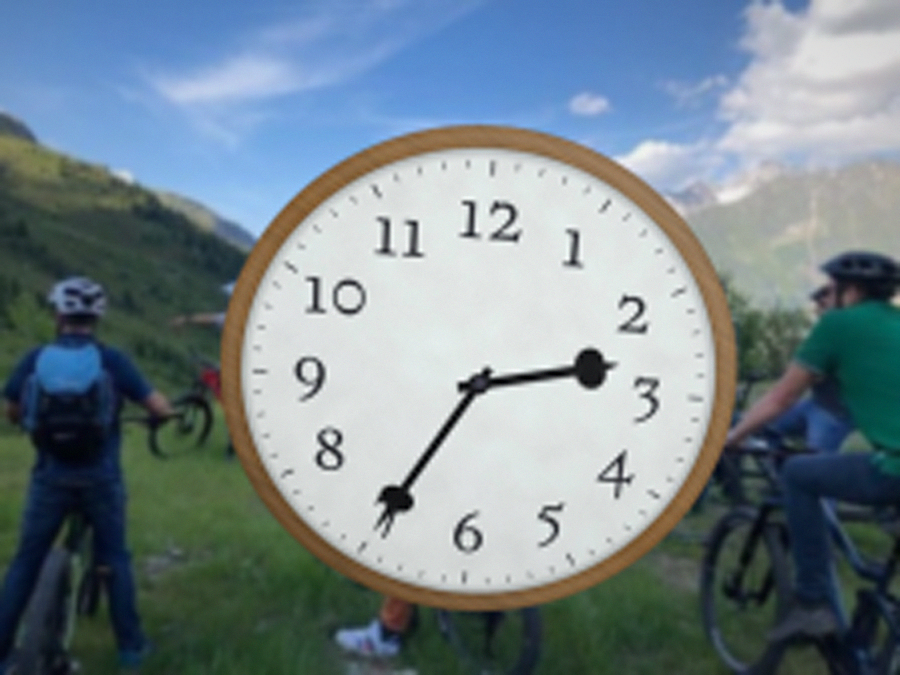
2:35
